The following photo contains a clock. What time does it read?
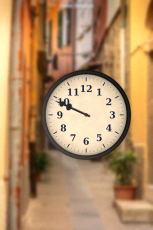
9:49
